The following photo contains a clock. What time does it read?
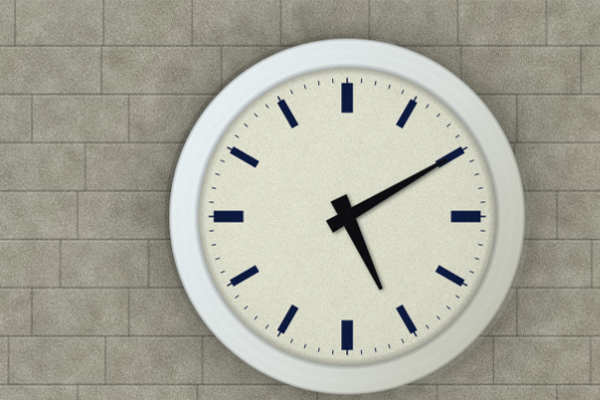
5:10
